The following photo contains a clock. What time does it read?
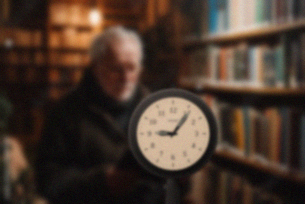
9:06
